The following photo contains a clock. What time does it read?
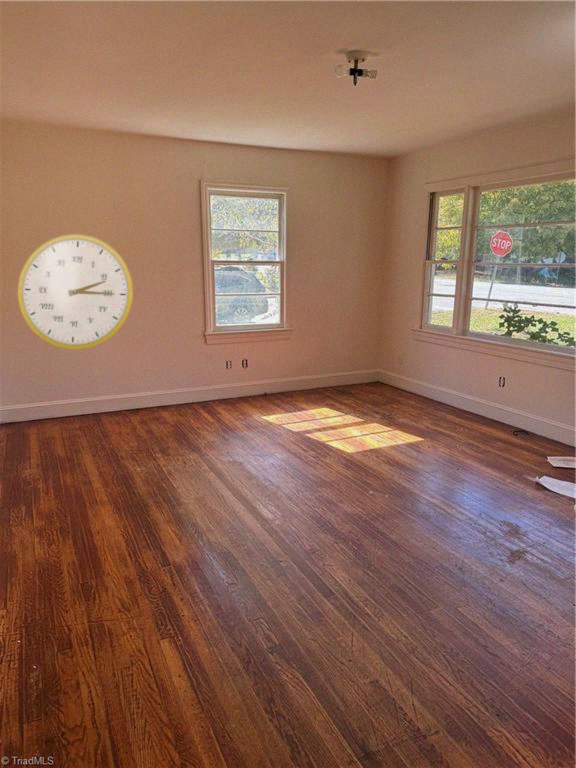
2:15
